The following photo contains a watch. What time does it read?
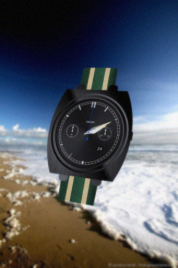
2:10
